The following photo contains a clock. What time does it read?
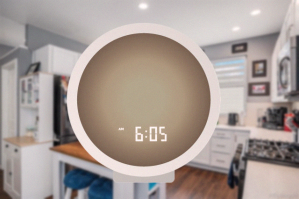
6:05
